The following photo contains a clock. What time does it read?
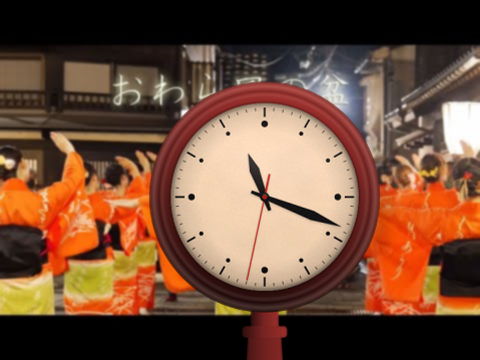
11:18:32
